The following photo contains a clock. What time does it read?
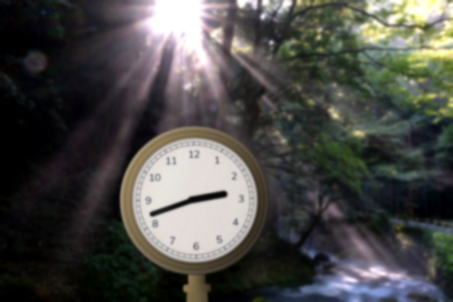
2:42
